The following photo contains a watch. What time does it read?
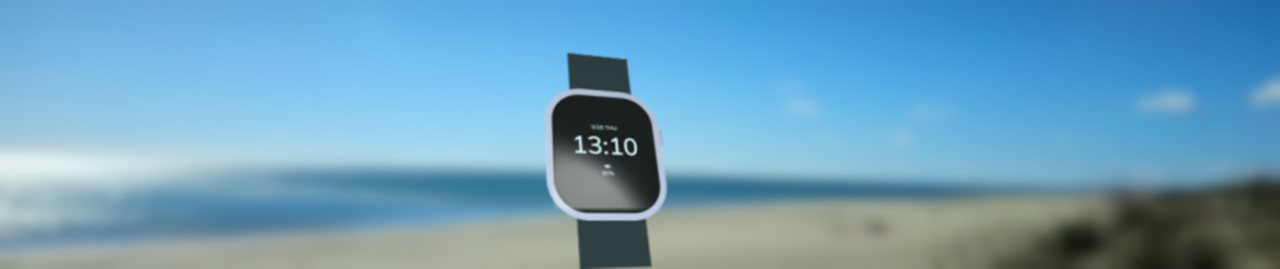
13:10
